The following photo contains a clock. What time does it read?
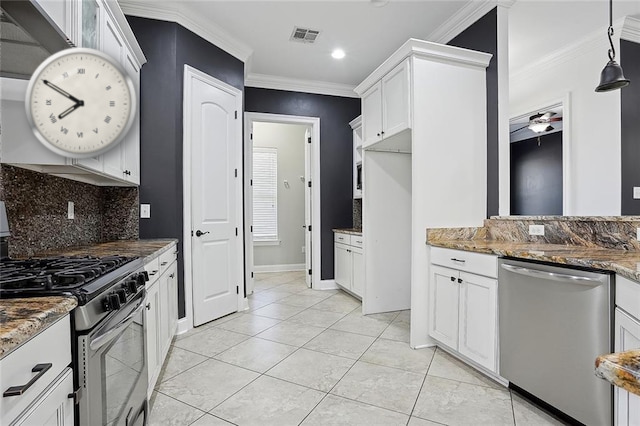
7:50
